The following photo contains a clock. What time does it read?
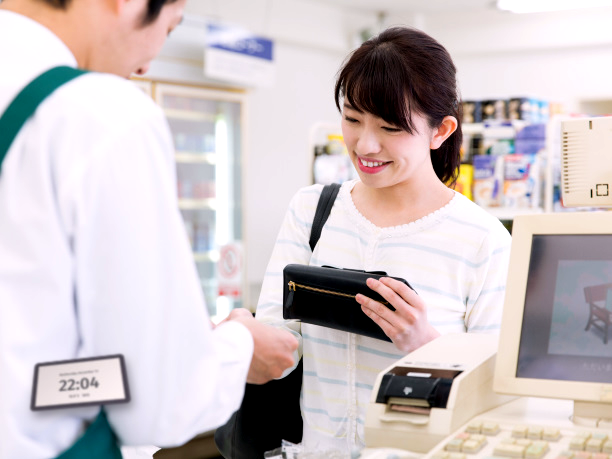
22:04
